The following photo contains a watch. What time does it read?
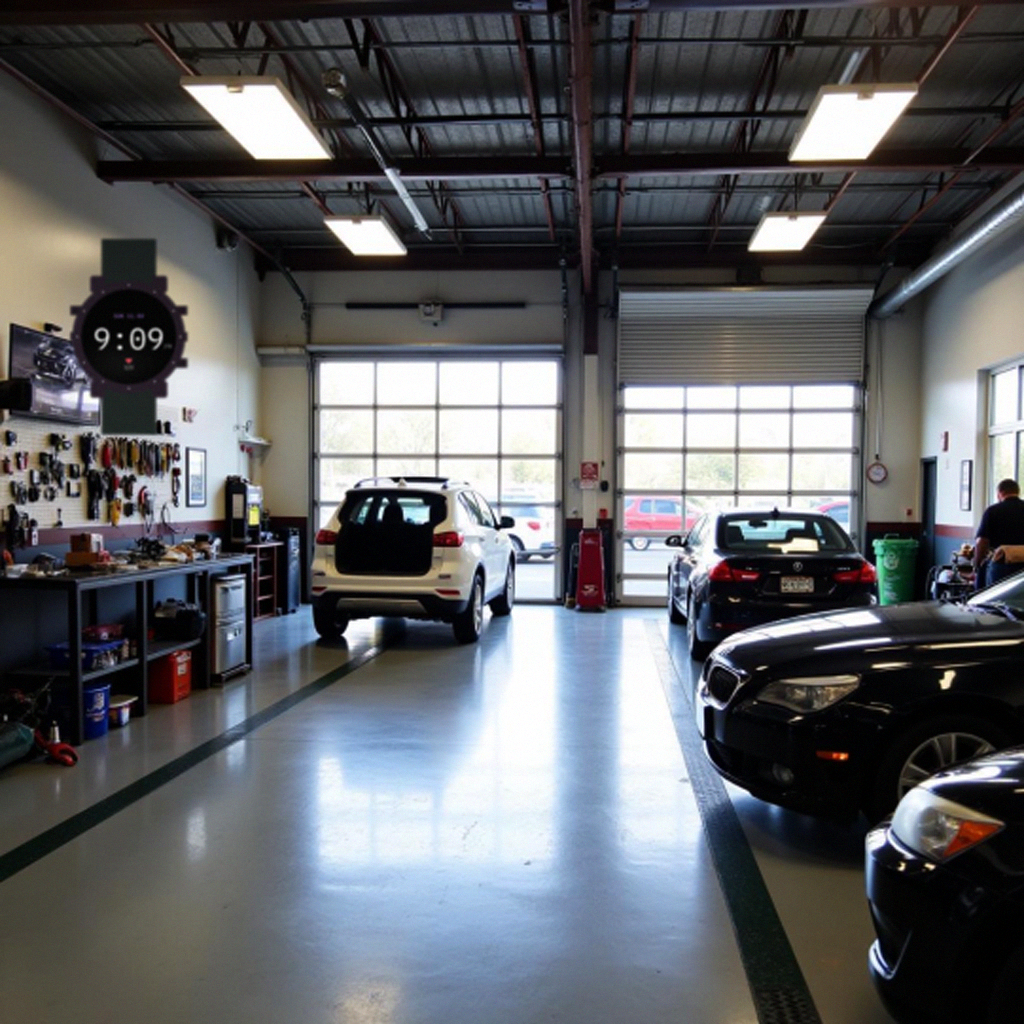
9:09
